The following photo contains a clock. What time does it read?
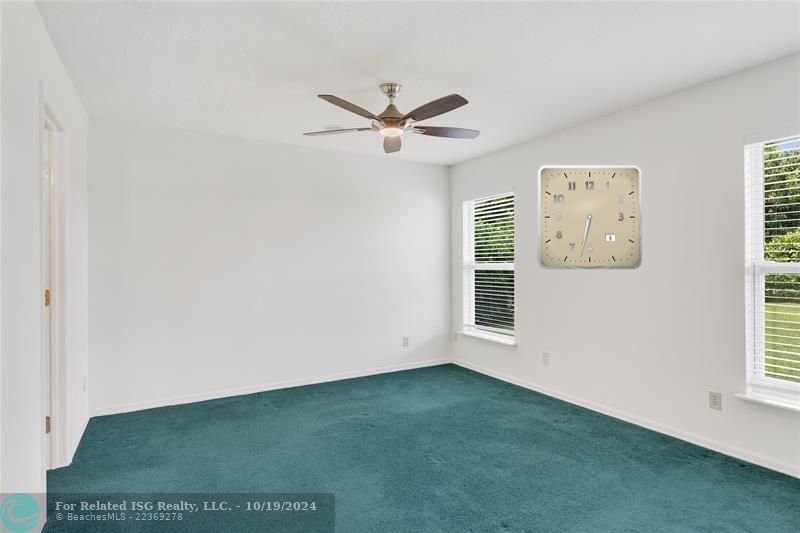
6:32
